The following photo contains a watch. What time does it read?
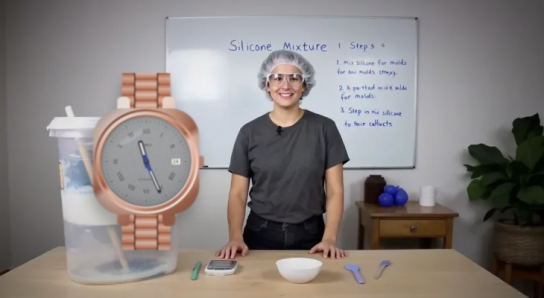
11:26
